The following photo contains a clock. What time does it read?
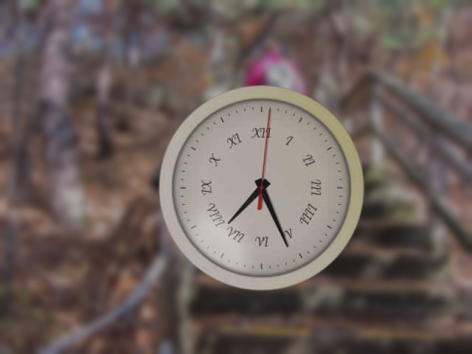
7:26:01
